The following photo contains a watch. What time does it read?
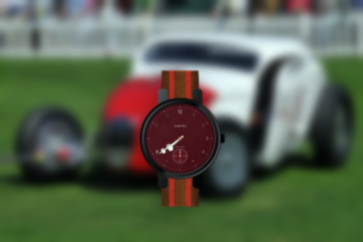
7:39
